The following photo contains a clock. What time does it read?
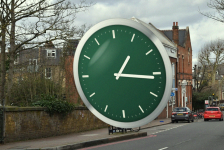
1:16
